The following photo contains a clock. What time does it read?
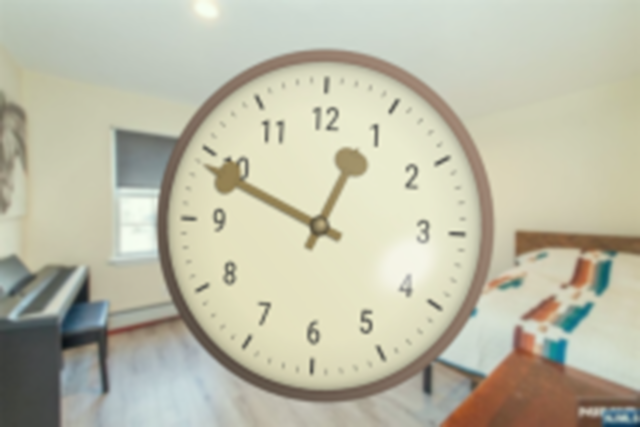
12:49
